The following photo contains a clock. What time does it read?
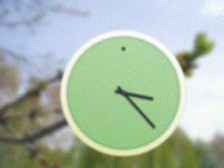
3:23
